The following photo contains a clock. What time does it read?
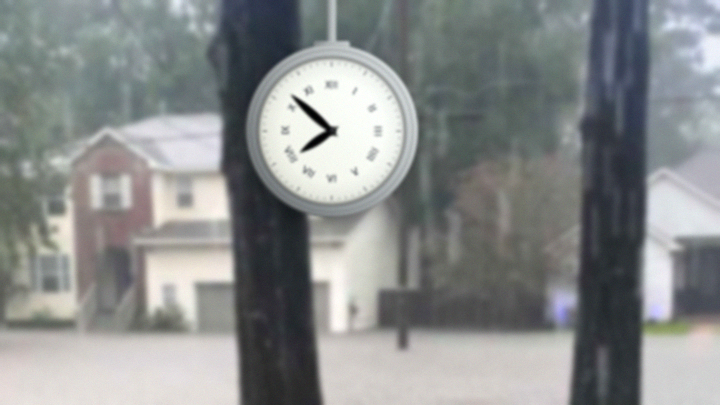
7:52
